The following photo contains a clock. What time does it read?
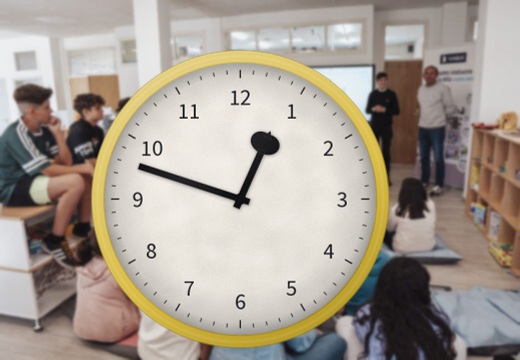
12:48
